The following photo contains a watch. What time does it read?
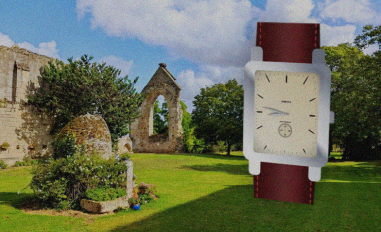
8:47
